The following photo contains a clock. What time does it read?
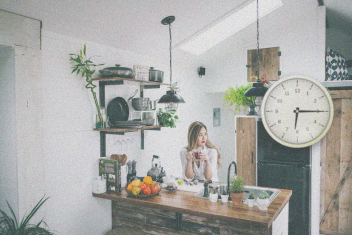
6:15
